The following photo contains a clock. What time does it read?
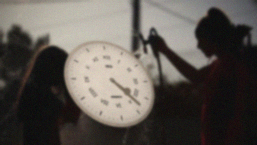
4:23
